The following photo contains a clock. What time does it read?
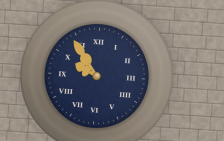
9:54
